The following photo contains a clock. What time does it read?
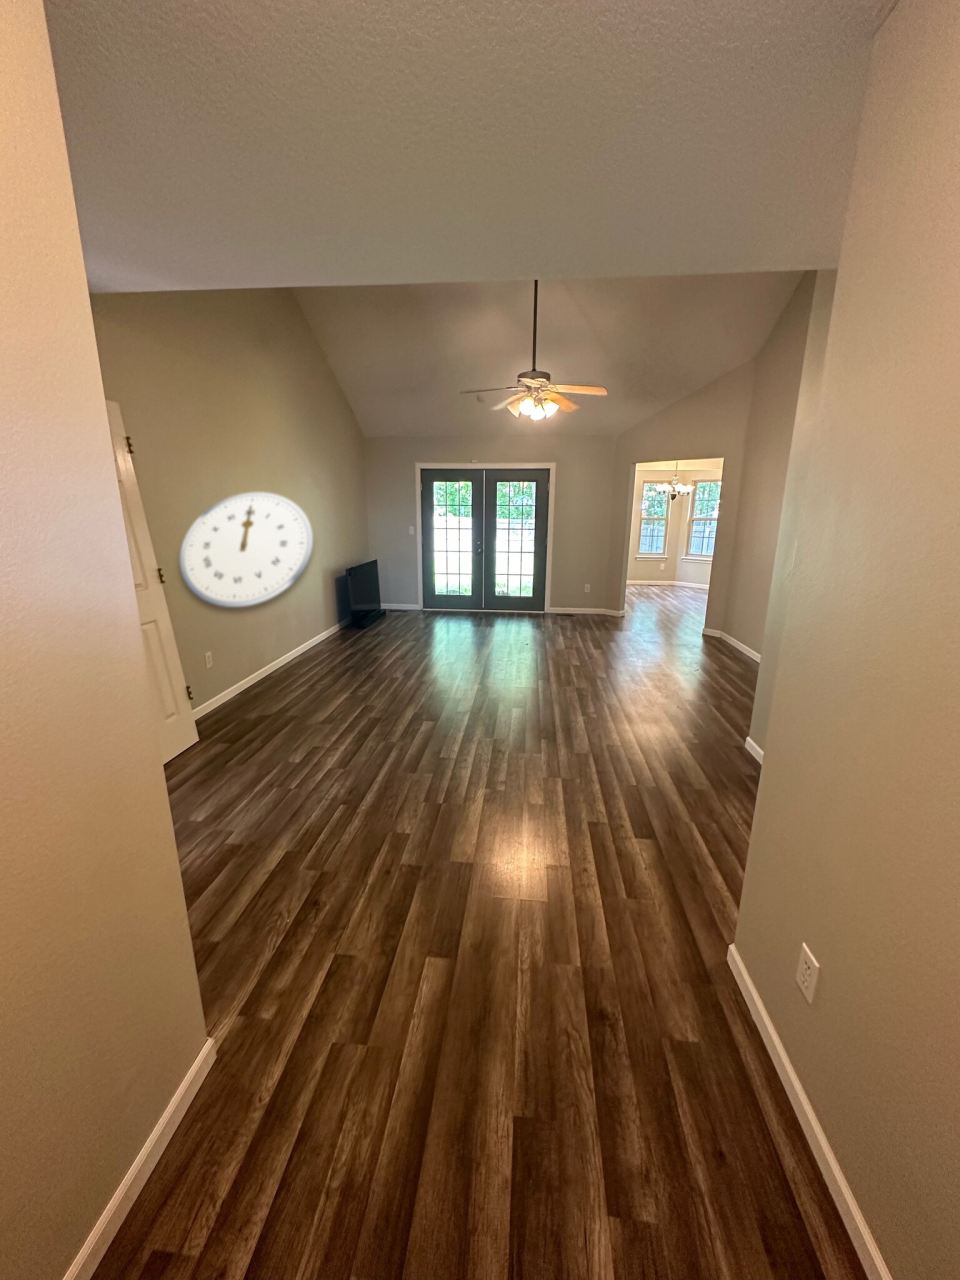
12:00
